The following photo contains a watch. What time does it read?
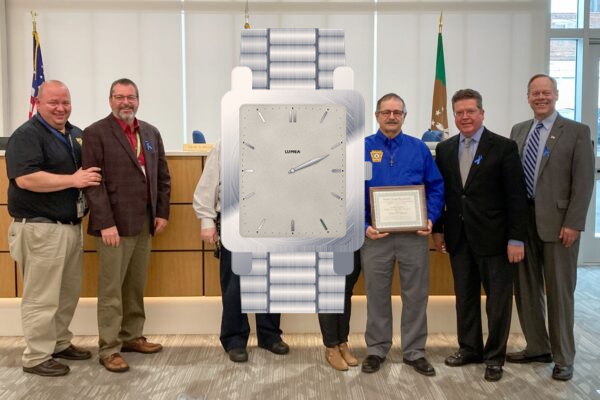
2:11
